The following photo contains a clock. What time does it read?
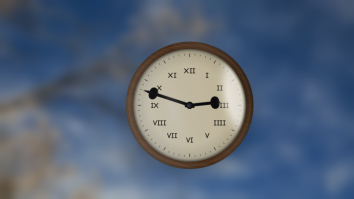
2:48
